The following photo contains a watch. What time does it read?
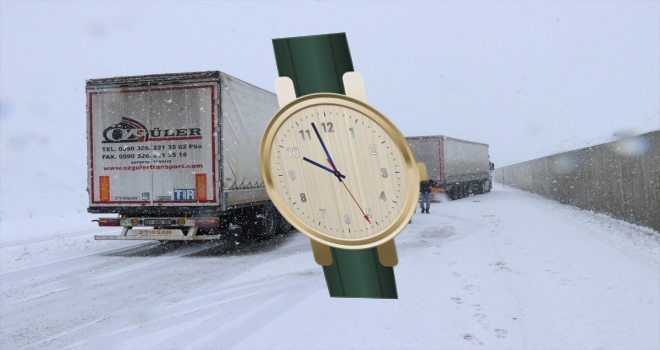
9:57:26
